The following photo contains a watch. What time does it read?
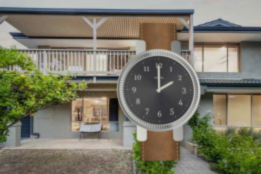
2:00
